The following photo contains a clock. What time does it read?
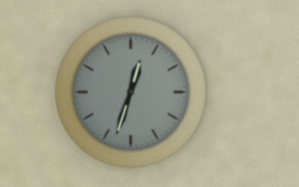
12:33
